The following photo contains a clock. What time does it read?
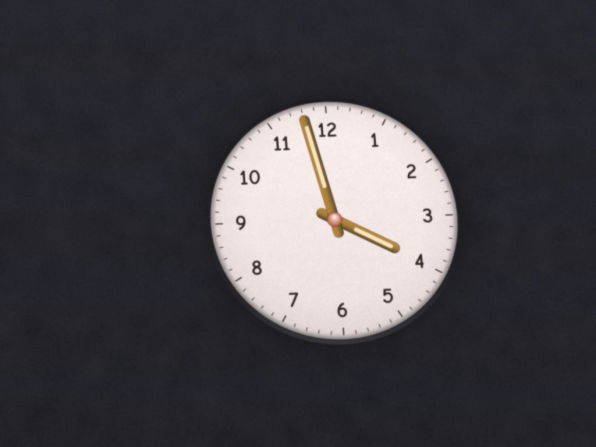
3:58
